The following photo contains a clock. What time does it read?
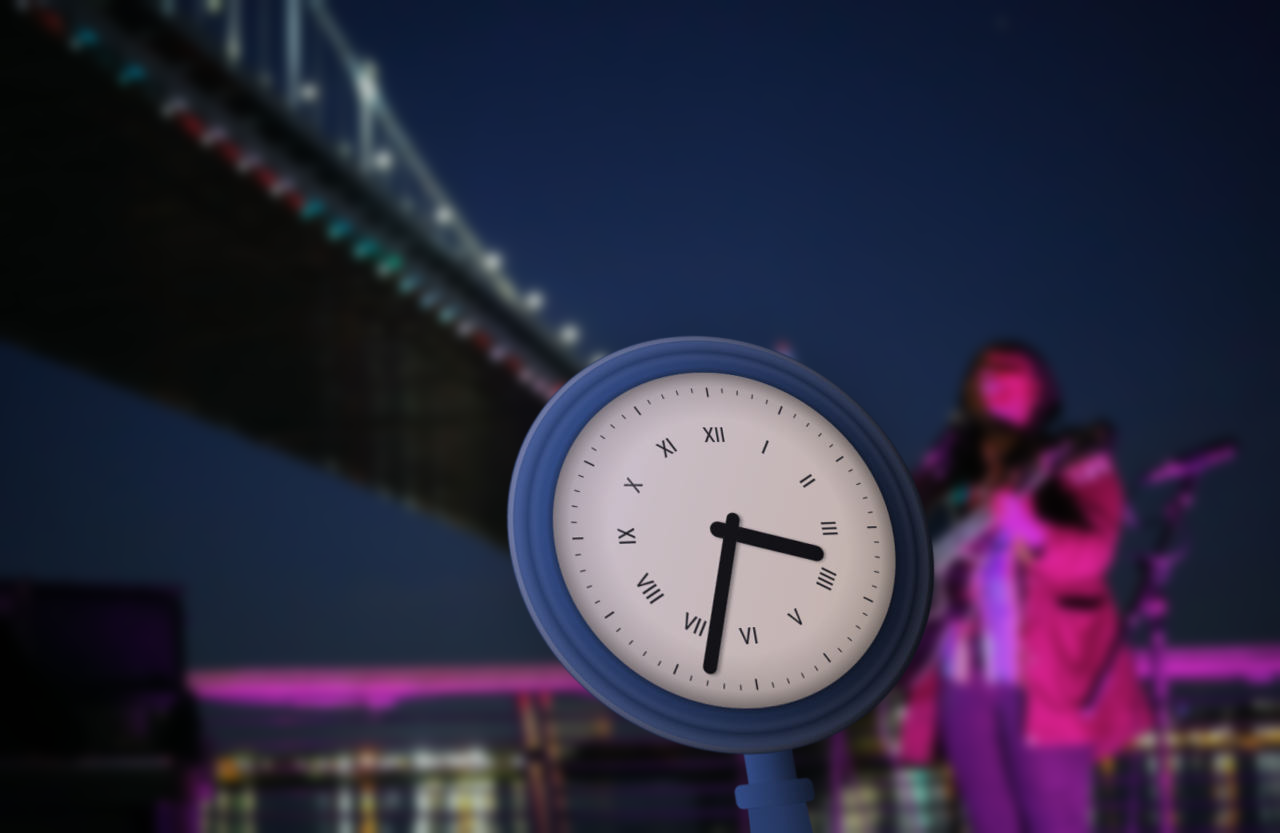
3:33
